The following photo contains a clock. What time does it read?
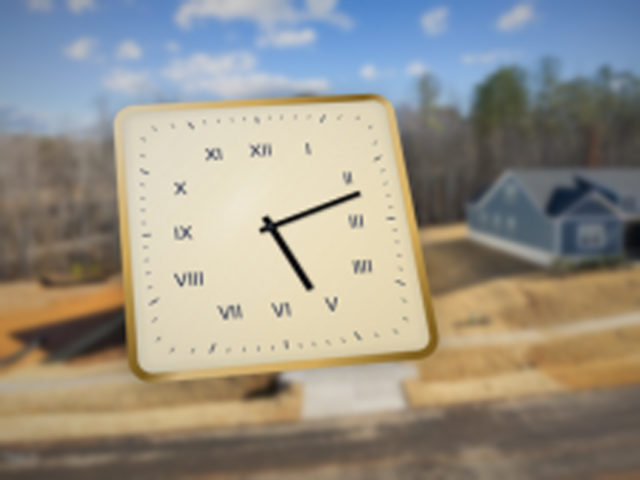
5:12
